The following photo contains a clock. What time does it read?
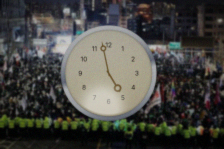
4:58
